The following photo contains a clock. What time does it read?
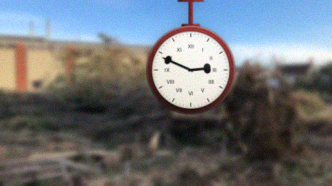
2:49
